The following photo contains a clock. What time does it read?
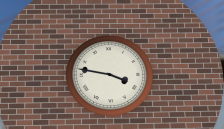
3:47
